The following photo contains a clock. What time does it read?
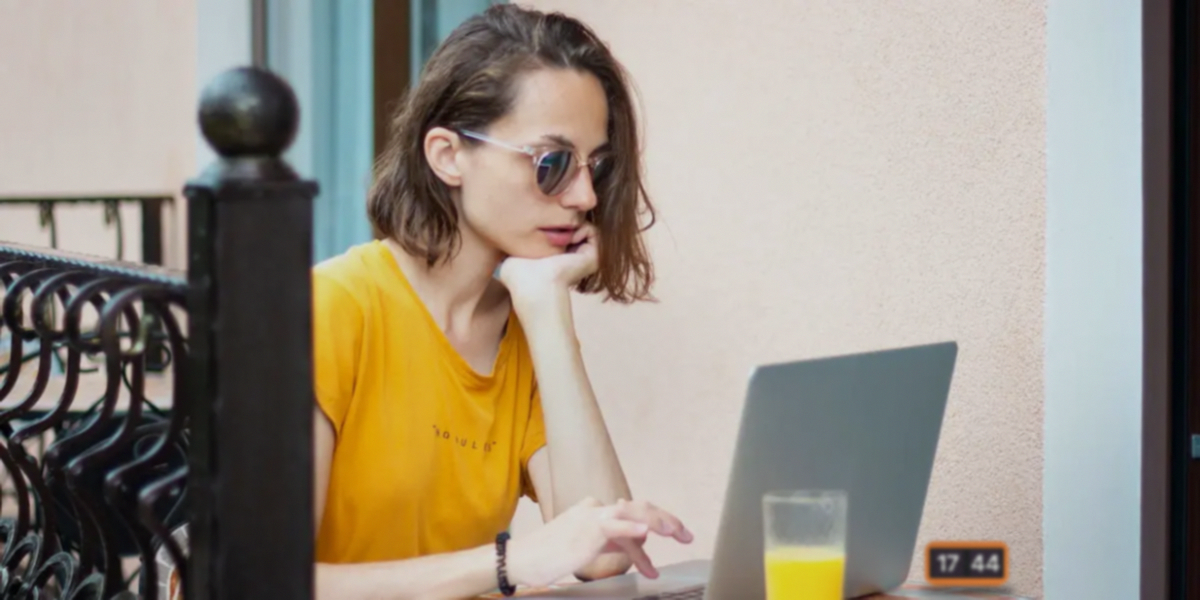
17:44
